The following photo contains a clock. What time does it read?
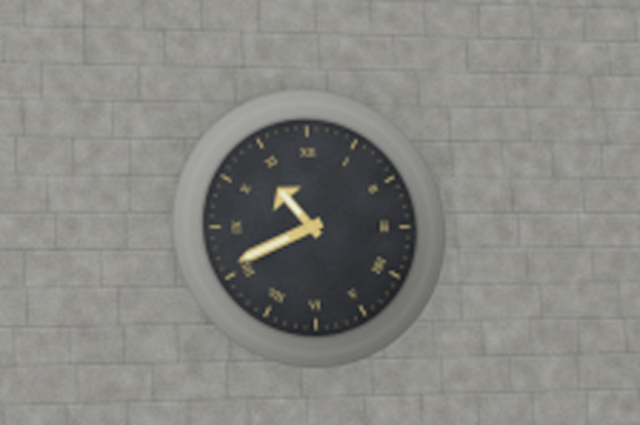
10:41
